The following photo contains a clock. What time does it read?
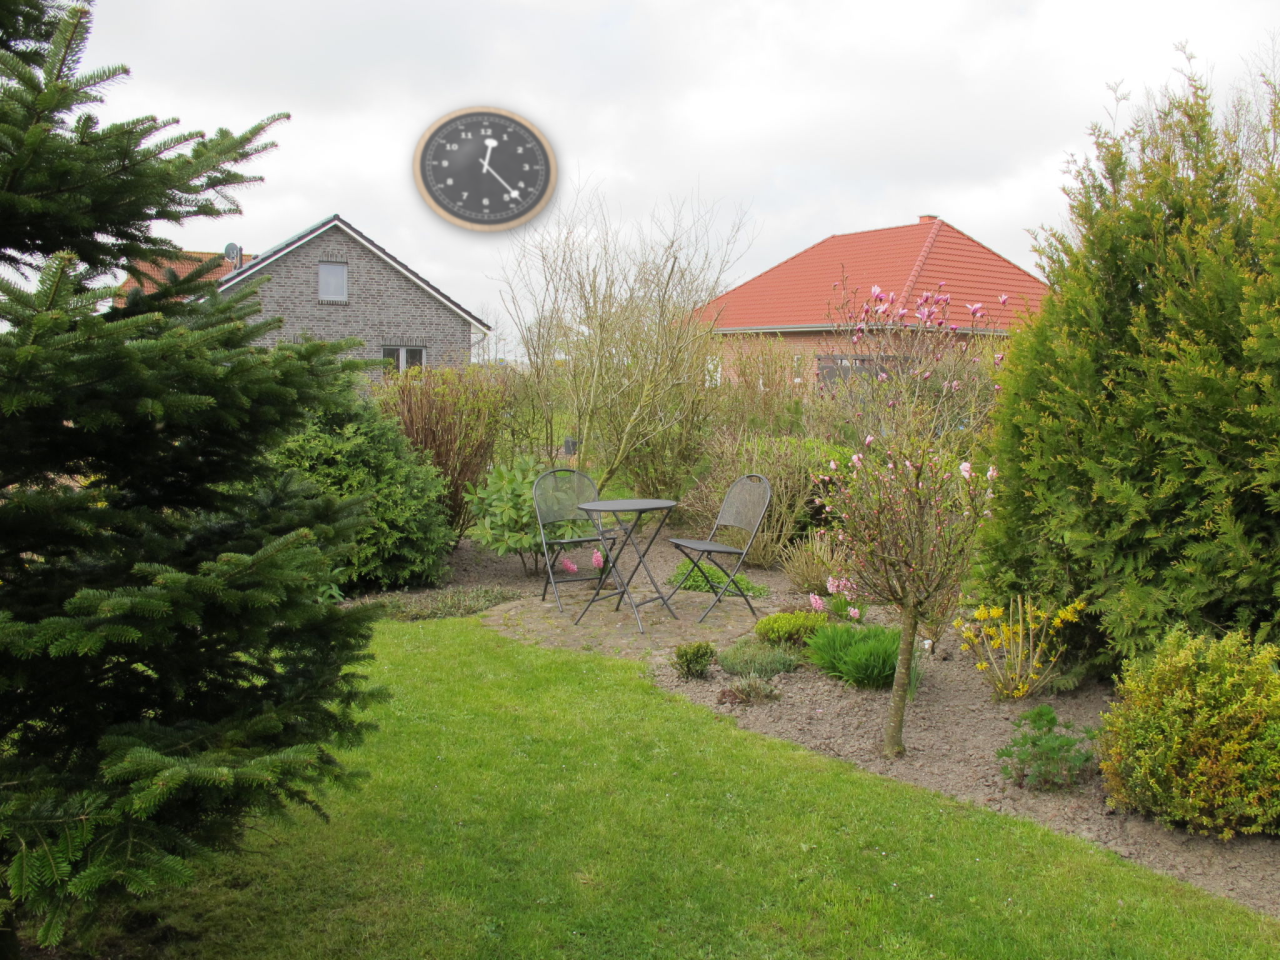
12:23
